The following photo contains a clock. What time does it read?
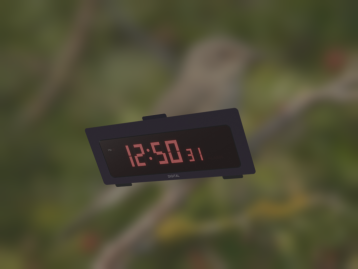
12:50:31
